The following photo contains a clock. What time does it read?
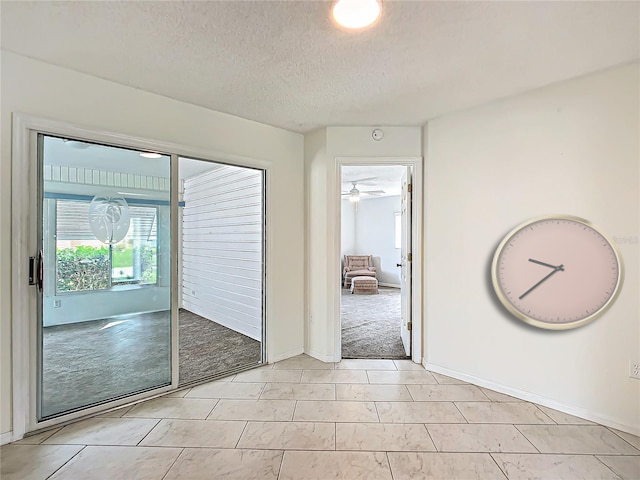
9:38
